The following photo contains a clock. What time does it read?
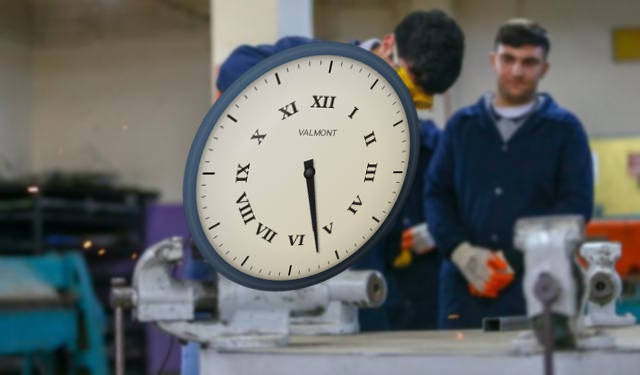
5:27
